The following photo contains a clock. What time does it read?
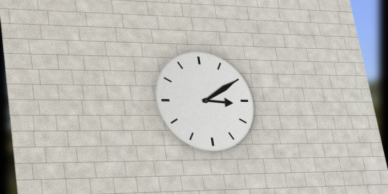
3:10
